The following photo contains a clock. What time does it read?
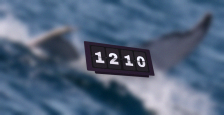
12:10
